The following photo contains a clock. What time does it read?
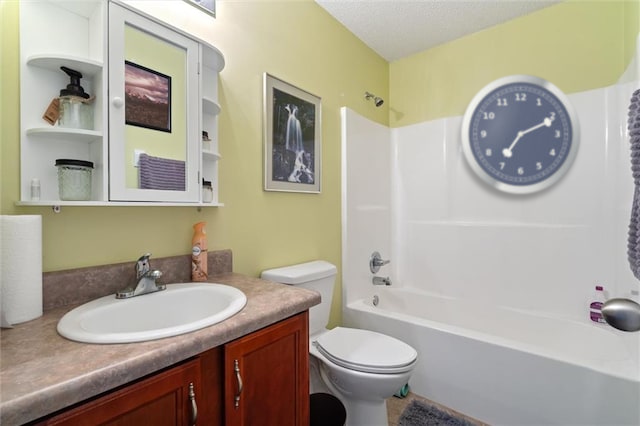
7:11
